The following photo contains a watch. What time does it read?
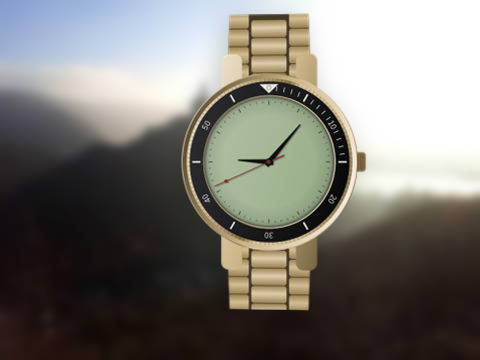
9:06:41
